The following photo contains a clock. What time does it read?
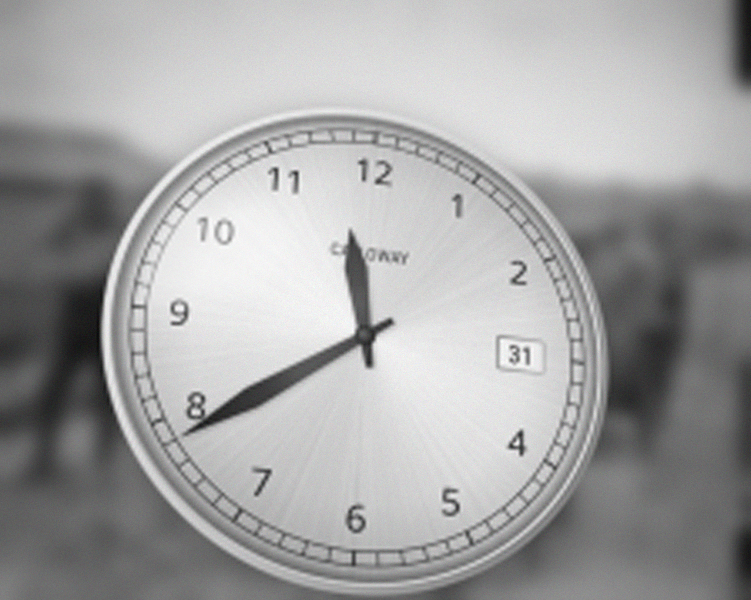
11:39
